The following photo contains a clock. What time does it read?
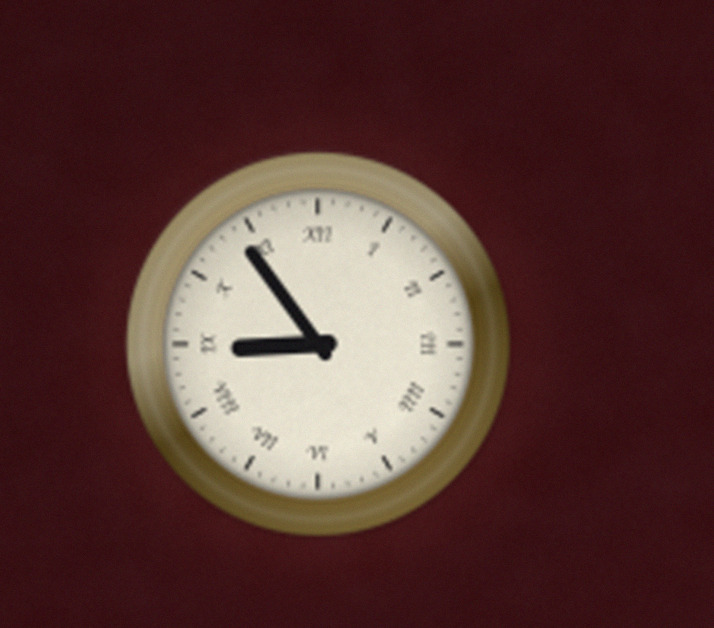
8:54
